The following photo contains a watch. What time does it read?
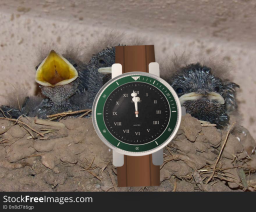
11:59
